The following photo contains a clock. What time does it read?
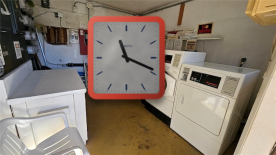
11:19
